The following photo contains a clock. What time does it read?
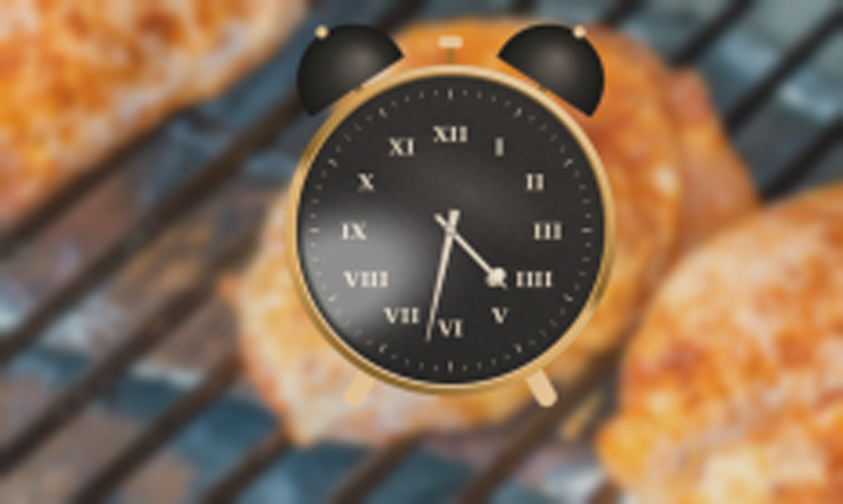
4:32
